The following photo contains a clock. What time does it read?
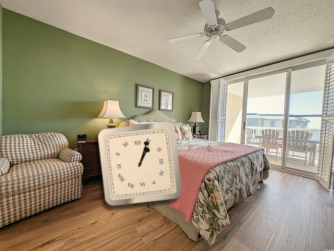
1:04
